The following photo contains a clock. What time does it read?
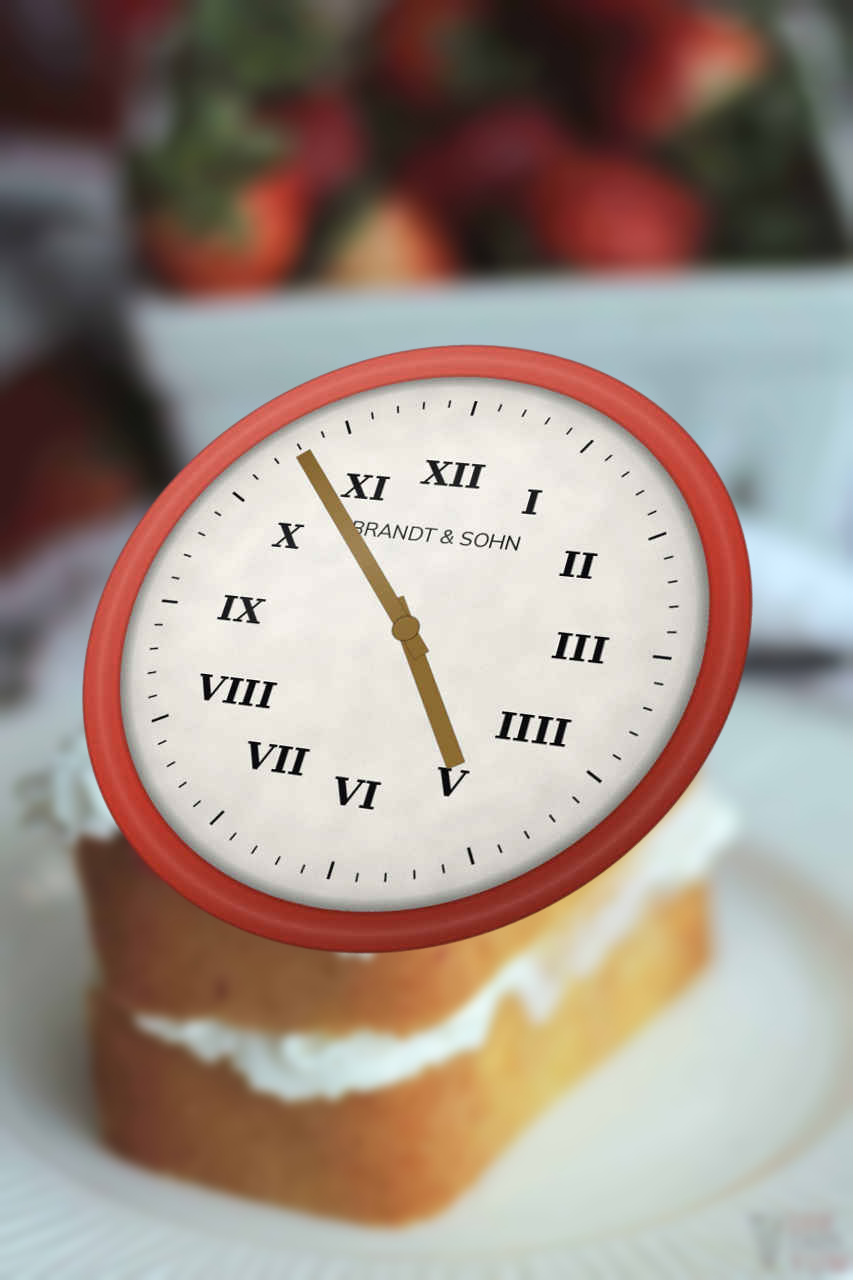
4:53
